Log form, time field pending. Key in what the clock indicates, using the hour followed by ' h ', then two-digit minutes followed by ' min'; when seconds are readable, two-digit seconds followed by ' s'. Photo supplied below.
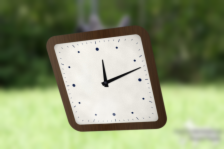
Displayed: 12 h 12 min
